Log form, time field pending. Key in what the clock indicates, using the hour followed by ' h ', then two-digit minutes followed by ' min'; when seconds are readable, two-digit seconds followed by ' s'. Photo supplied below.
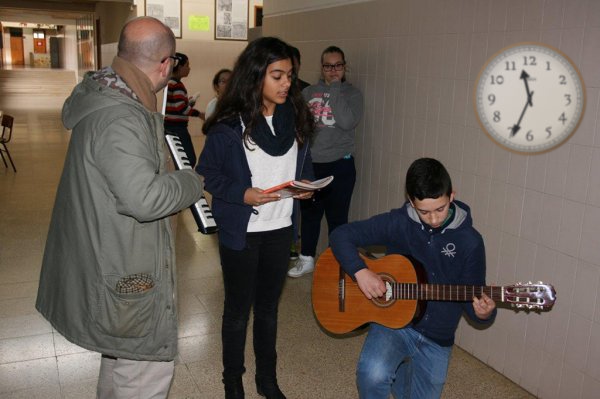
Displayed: 11 h 34 min
